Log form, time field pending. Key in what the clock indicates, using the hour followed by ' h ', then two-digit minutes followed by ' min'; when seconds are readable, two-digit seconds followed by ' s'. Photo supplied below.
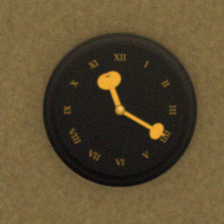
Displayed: 11 h 20 min
